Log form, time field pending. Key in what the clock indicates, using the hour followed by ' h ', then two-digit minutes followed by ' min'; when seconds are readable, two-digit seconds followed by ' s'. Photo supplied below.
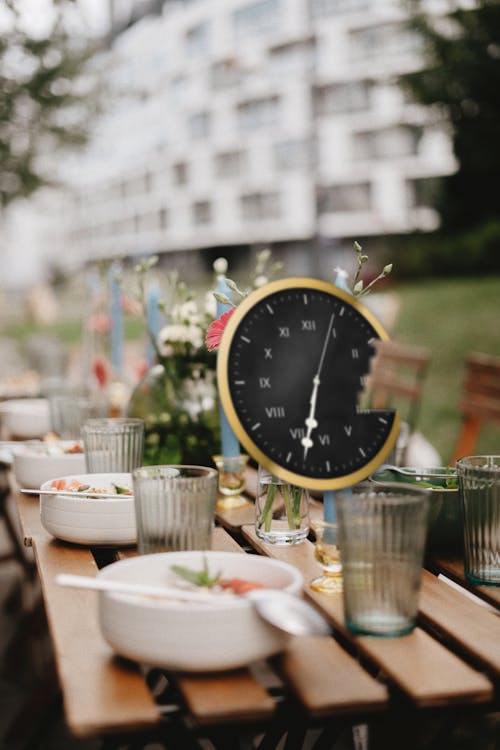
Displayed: 6 h 33 min 04 s
